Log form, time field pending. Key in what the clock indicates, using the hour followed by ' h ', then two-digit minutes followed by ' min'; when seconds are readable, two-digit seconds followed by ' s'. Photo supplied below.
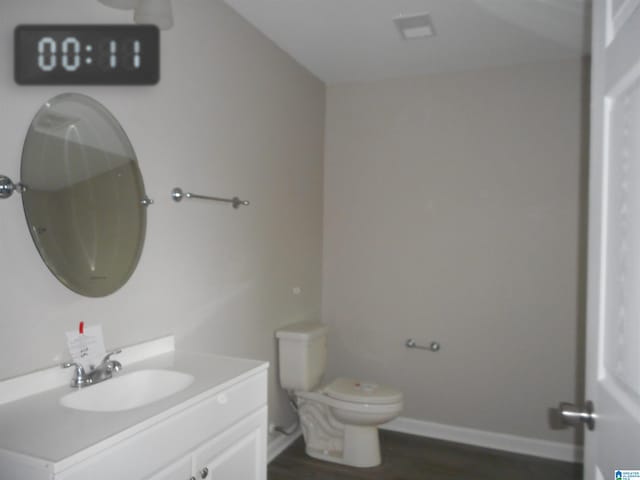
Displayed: 0 h 11 min
